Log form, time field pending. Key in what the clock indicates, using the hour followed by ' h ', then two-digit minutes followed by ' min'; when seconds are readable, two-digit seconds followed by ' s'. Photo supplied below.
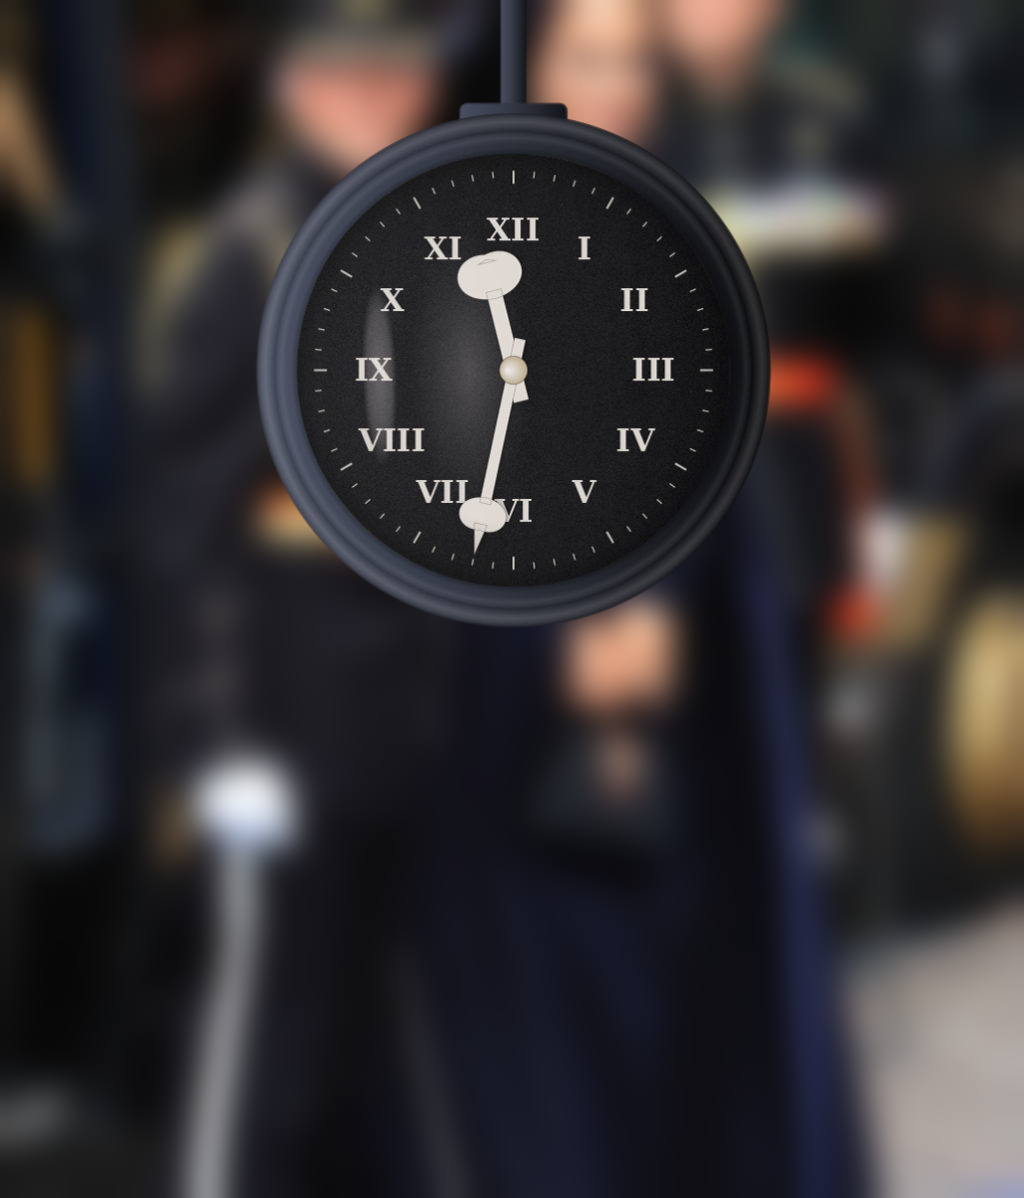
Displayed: 11 h 32 min
